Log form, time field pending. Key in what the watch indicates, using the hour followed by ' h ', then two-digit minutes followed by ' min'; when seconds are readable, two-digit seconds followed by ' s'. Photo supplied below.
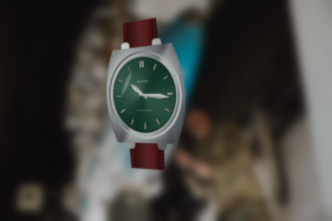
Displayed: 10 h 16 min
